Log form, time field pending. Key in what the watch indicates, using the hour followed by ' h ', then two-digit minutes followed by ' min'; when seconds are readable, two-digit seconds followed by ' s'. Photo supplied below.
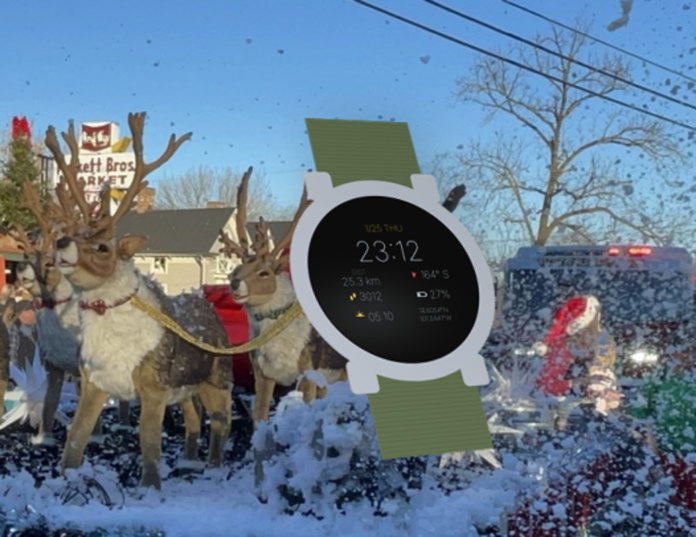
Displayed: 23 h 12 min
